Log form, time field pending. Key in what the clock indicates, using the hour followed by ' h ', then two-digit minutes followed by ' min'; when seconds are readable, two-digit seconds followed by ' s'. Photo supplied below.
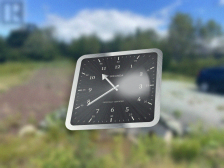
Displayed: 10 h 39 min
